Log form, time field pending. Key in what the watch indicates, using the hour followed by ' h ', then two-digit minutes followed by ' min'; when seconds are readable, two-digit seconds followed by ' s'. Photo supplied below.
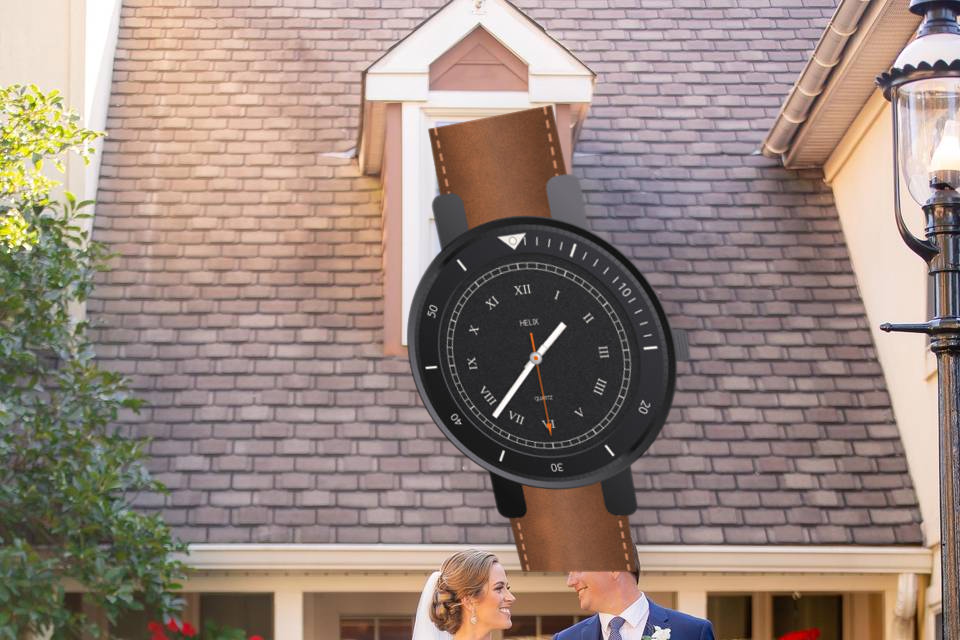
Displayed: 1 h 37 min 30 s
